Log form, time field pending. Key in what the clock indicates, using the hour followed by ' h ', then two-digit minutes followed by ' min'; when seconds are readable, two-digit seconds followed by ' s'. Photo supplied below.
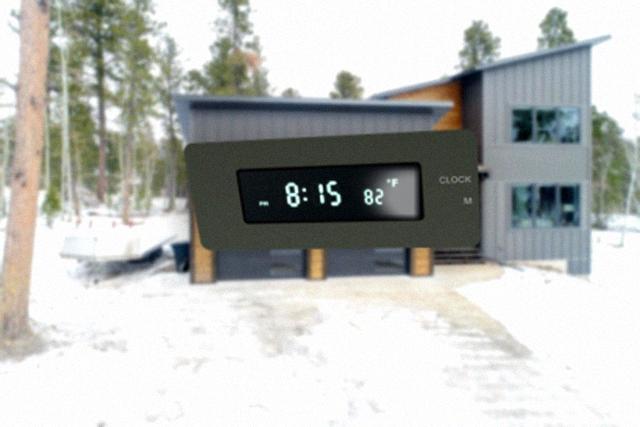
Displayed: 8 h 15 min
